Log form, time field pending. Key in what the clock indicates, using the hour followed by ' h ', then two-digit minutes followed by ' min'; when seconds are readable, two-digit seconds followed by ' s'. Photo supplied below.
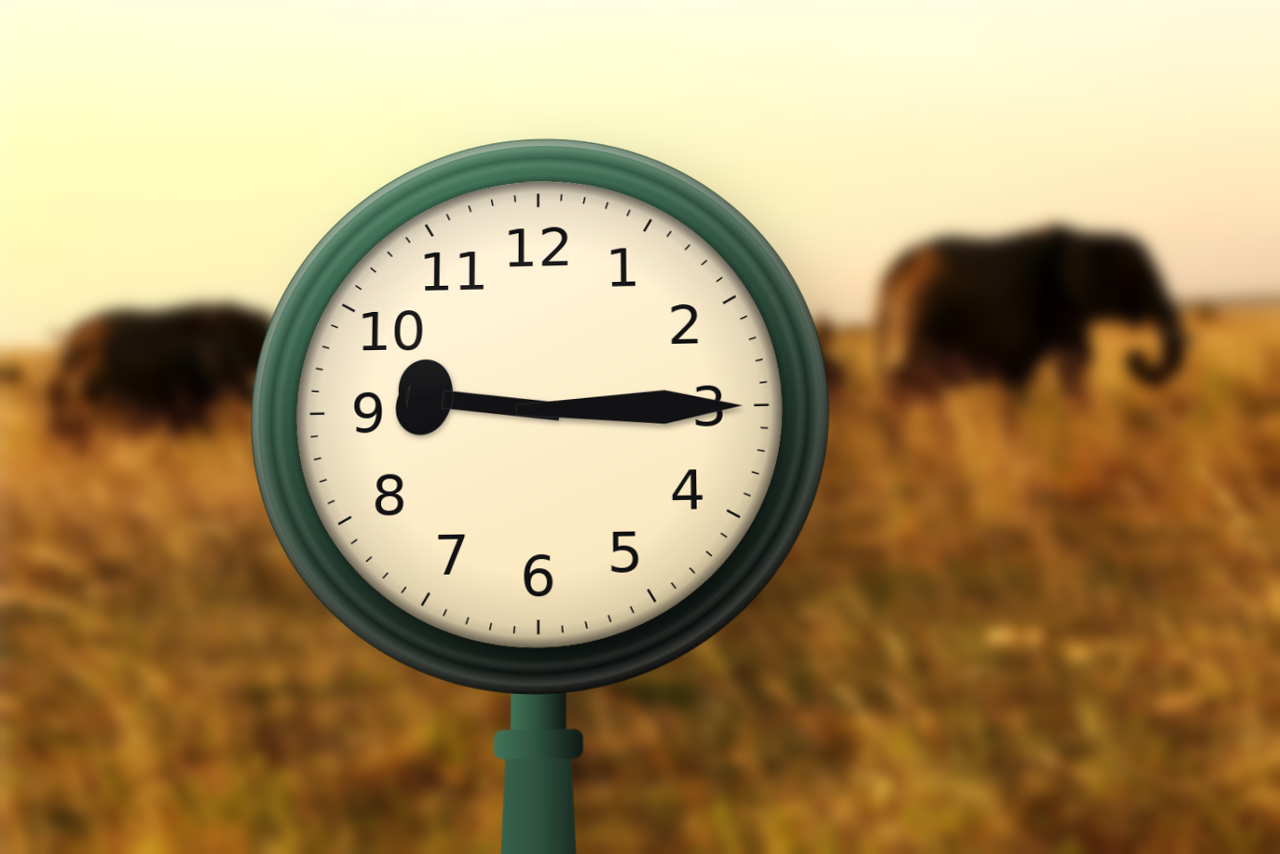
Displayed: 9 h 15 min
